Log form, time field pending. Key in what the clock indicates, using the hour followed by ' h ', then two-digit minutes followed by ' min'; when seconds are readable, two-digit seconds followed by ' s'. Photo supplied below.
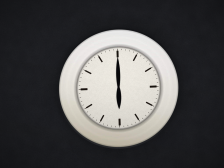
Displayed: 6 h 00 min
